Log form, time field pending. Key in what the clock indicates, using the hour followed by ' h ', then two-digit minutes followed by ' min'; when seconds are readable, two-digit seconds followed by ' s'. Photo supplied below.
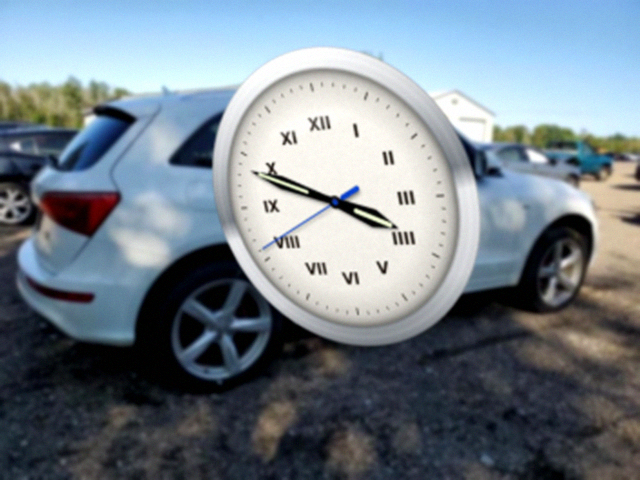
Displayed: 3 h 48 min 41 s
